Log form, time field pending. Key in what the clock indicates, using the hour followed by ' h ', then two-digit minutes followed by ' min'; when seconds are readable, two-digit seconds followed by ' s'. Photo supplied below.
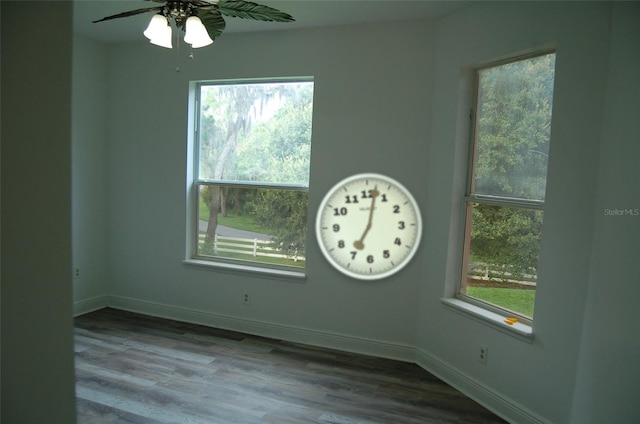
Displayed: 7 h 02 min
